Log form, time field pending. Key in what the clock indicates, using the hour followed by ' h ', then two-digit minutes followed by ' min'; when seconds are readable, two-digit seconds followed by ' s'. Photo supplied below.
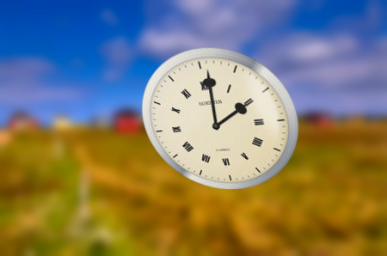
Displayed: 2 h 01 min
